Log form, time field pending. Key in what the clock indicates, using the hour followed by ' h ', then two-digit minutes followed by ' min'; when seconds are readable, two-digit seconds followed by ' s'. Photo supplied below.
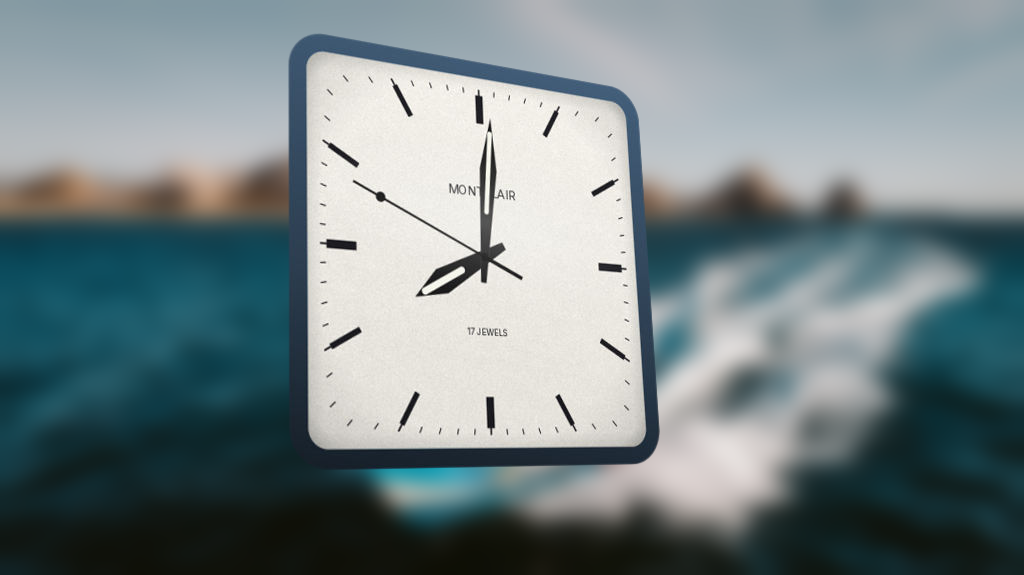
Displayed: 8 h 00 min 49 s
